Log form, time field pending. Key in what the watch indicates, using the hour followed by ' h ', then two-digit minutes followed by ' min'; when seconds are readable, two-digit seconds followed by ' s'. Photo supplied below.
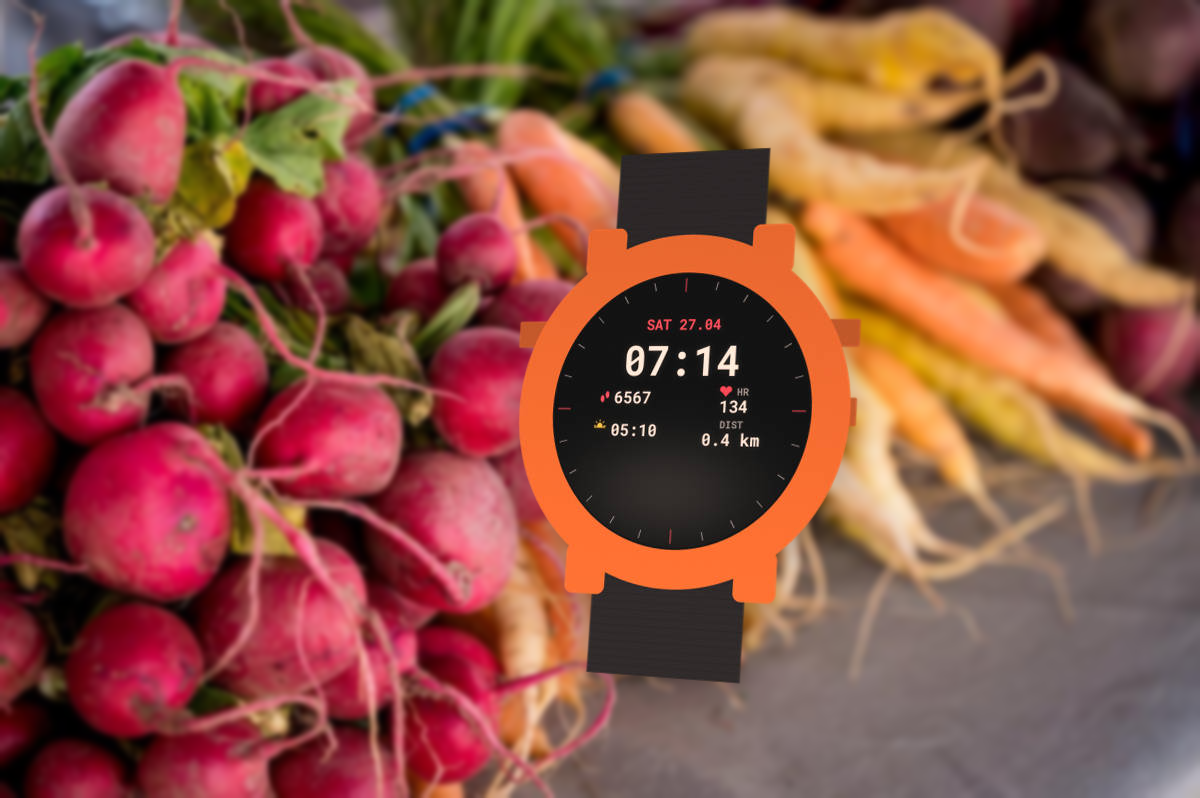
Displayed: 7 h 14 min
